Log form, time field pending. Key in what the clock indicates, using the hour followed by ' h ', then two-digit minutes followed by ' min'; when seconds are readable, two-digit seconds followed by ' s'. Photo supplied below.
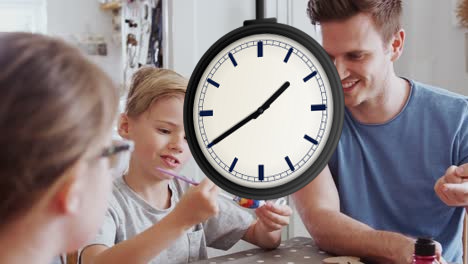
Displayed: 1 h 40 min
